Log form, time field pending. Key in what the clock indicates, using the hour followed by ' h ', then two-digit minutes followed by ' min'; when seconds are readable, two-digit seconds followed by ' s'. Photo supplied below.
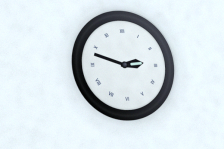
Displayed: 2 h 48 min
